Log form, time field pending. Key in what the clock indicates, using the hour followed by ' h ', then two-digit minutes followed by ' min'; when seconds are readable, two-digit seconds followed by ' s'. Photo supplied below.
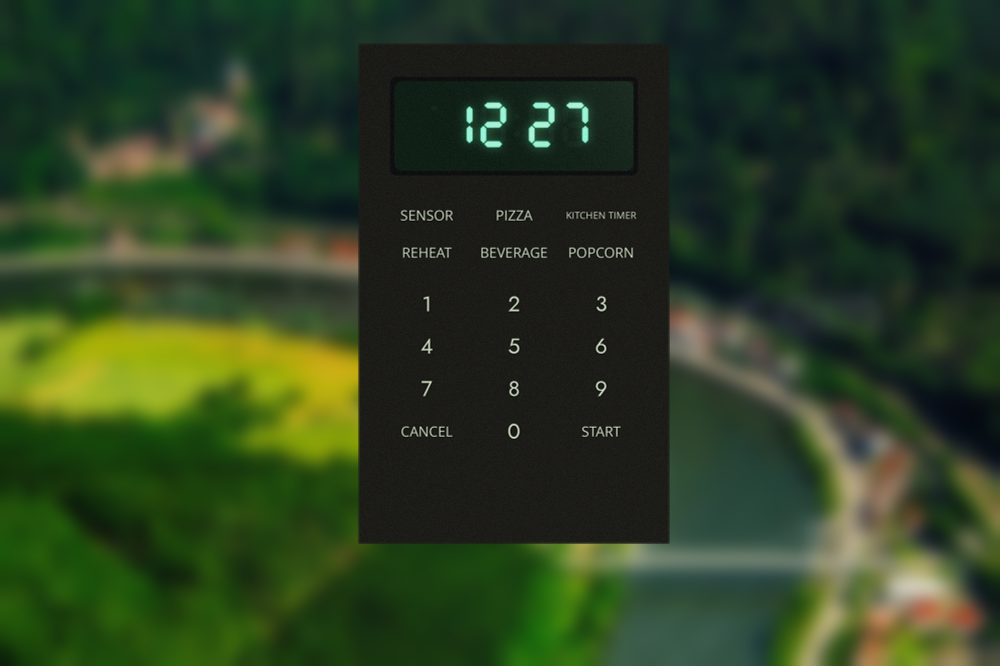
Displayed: 12 h 27 min
